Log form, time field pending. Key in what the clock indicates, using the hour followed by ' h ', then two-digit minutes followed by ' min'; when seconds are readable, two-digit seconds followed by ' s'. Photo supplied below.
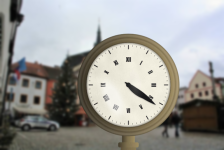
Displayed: 4 h 21 min
